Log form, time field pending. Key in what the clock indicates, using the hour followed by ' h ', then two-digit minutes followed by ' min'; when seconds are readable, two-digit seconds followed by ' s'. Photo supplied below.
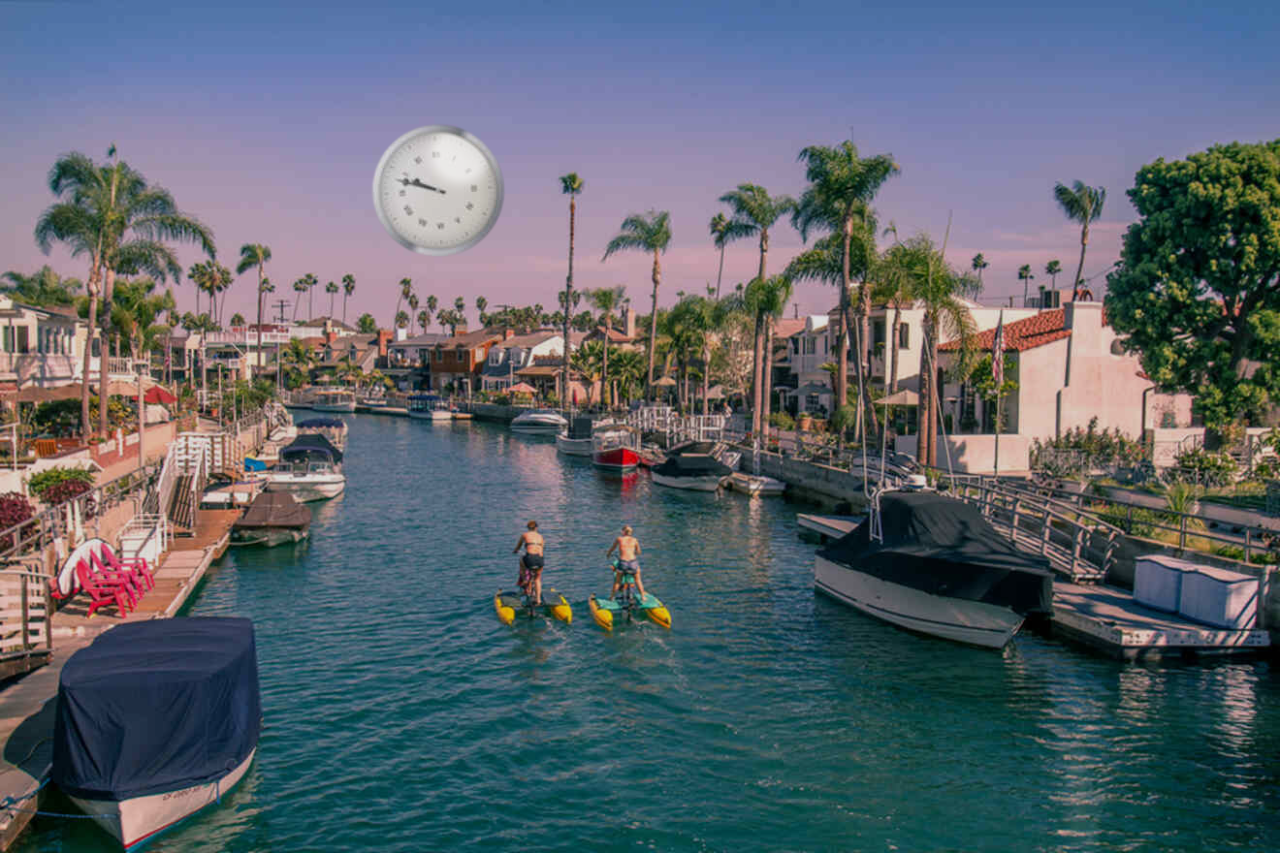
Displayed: 9 h 48 min
